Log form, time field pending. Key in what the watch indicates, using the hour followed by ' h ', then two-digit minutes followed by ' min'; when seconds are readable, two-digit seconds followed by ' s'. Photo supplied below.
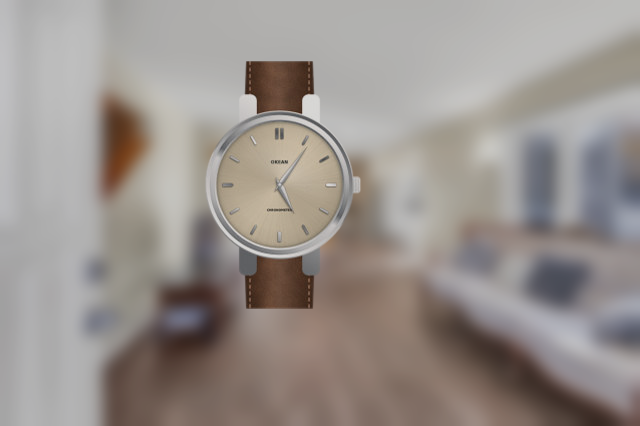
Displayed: 5 h 06 min
